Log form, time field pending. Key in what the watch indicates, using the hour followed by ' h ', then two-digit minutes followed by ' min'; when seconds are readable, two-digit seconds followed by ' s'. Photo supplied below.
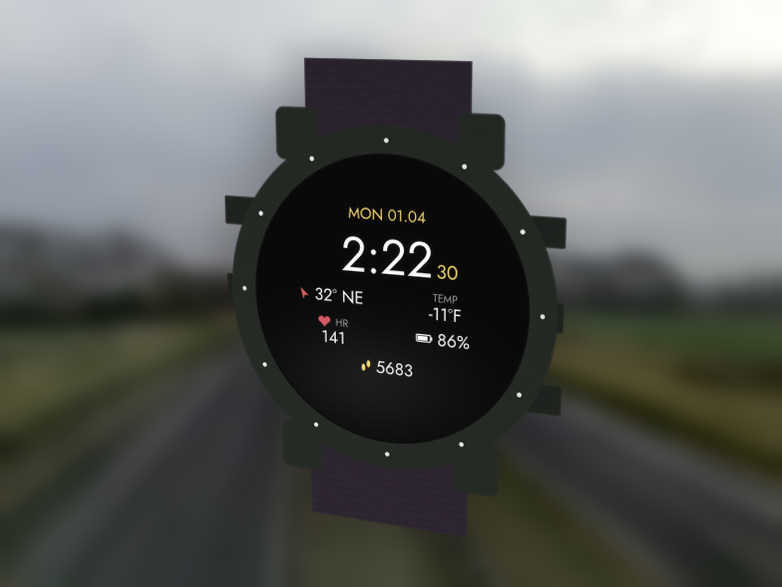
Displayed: 2 h 22 min 30 s
